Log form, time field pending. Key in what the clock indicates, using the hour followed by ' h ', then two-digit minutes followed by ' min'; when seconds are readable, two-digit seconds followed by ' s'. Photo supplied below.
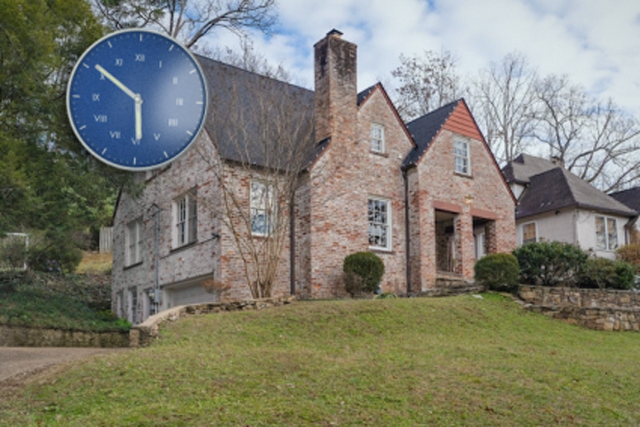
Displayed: 5 h 51 min
